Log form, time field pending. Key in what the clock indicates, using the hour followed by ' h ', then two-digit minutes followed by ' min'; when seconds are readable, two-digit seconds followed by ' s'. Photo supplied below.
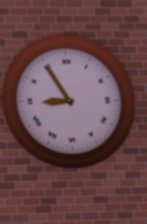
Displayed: 8 h 55 min
